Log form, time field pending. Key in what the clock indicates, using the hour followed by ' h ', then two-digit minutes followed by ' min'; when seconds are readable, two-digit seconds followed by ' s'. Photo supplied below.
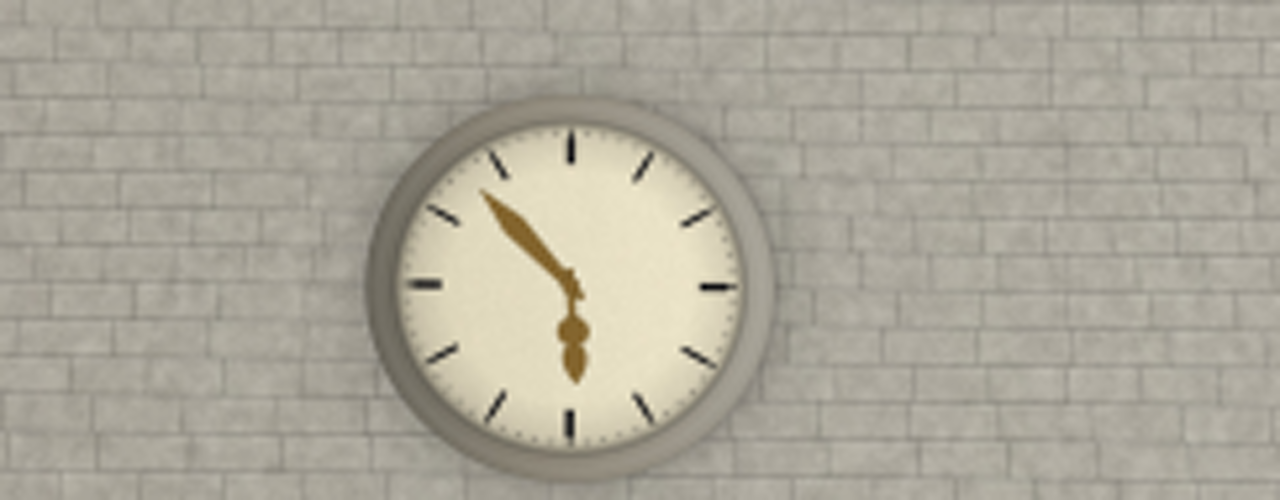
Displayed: 5 h 53 min
